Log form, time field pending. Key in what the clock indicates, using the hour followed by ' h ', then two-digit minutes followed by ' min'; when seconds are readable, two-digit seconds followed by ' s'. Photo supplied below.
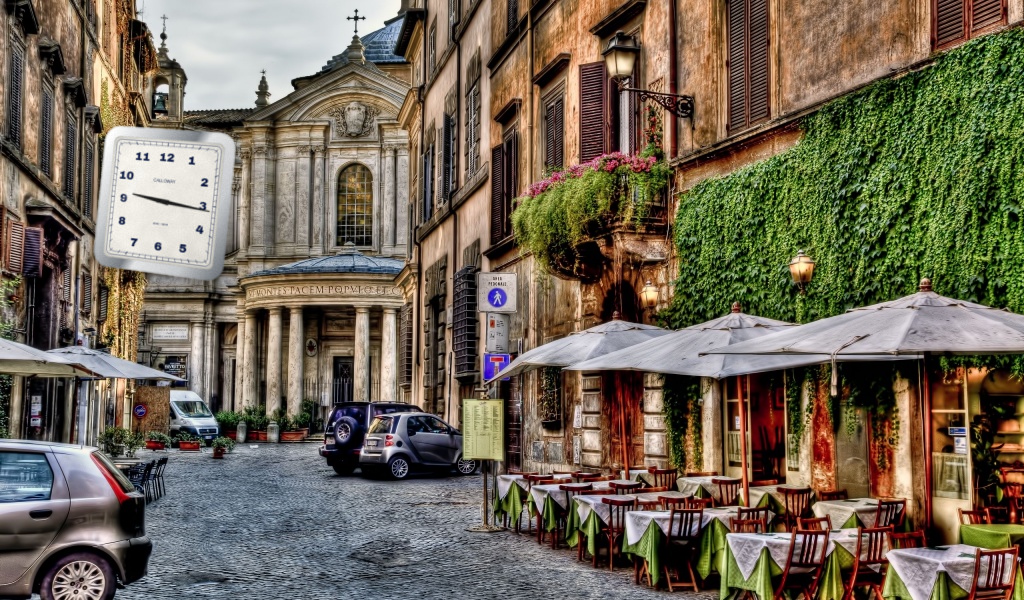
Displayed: 9 h 16 min
